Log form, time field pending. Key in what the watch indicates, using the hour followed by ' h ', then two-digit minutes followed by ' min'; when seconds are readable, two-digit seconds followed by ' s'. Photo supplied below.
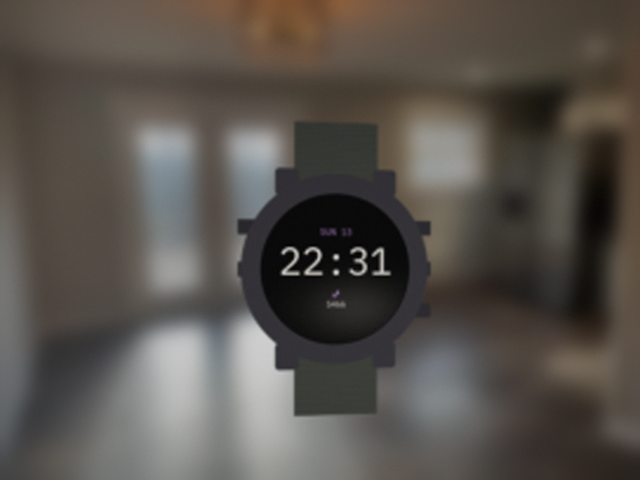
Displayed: 22 h 31 min
